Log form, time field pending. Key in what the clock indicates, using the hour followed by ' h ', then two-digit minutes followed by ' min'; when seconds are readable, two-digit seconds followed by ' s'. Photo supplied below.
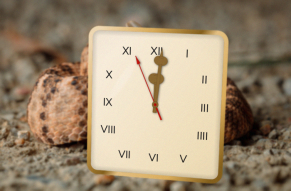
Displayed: 12 h 00 min 56 s
